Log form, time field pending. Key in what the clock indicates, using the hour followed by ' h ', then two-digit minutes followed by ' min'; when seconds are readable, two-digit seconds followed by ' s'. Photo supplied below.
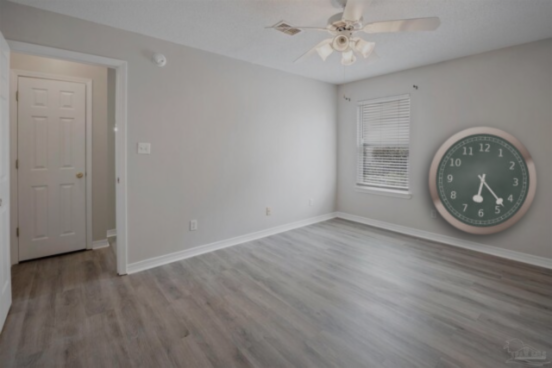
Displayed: 6 h 23 min
